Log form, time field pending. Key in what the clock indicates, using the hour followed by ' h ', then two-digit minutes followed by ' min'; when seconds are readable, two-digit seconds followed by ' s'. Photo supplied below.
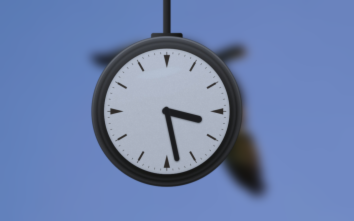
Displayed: 3 h 28 min
